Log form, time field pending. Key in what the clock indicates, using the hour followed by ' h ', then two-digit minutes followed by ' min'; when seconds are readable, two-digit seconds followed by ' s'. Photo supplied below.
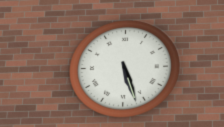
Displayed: 5 h 27 min
